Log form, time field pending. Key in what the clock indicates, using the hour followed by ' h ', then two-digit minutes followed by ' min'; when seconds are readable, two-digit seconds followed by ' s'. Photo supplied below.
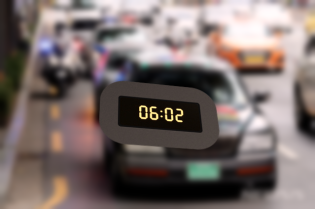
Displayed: 6 h 02 min
